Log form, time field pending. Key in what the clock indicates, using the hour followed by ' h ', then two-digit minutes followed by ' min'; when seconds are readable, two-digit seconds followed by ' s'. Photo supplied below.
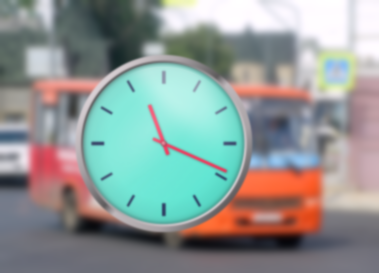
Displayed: 11 h 19 min
